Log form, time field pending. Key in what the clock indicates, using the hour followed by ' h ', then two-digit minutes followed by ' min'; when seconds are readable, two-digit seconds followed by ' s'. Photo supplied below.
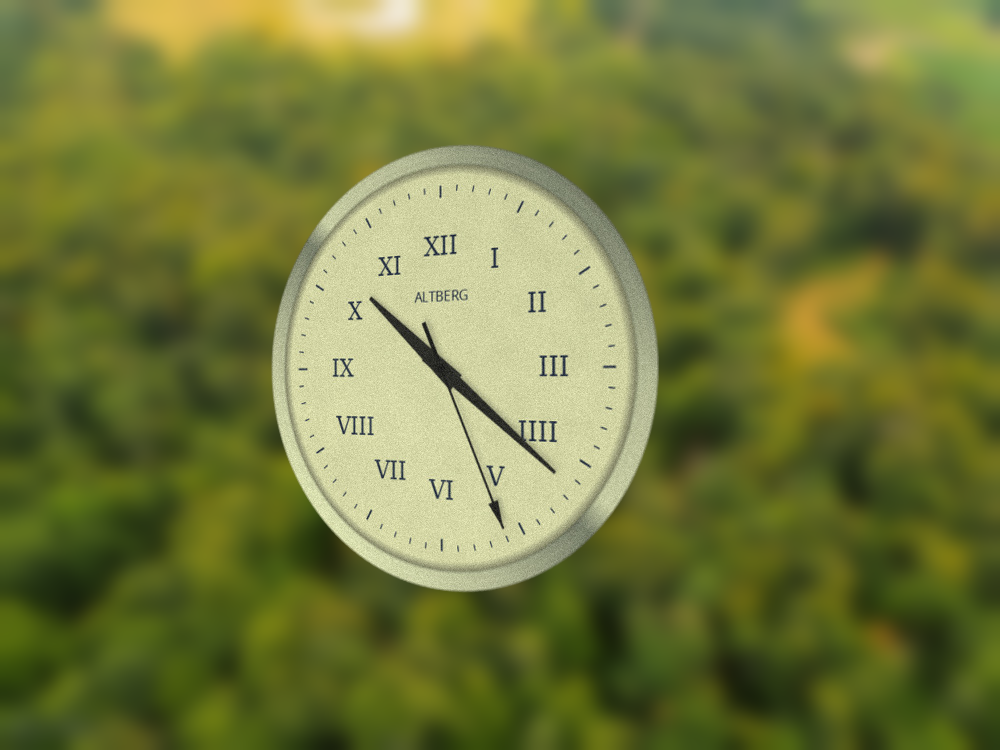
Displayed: 10 h 21 min 26 s
